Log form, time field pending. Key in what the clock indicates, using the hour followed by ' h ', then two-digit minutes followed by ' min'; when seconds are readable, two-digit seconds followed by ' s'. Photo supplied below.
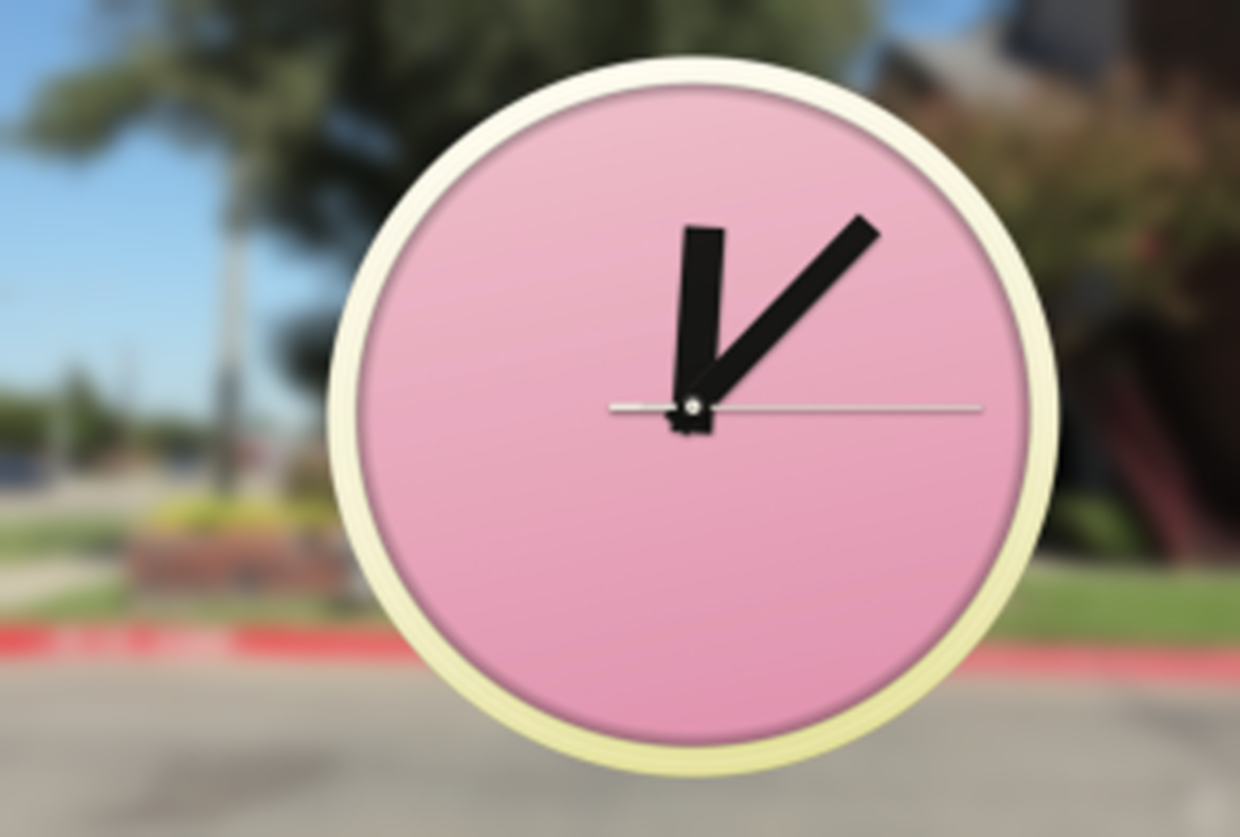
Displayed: 12 h 07 min 15 s
